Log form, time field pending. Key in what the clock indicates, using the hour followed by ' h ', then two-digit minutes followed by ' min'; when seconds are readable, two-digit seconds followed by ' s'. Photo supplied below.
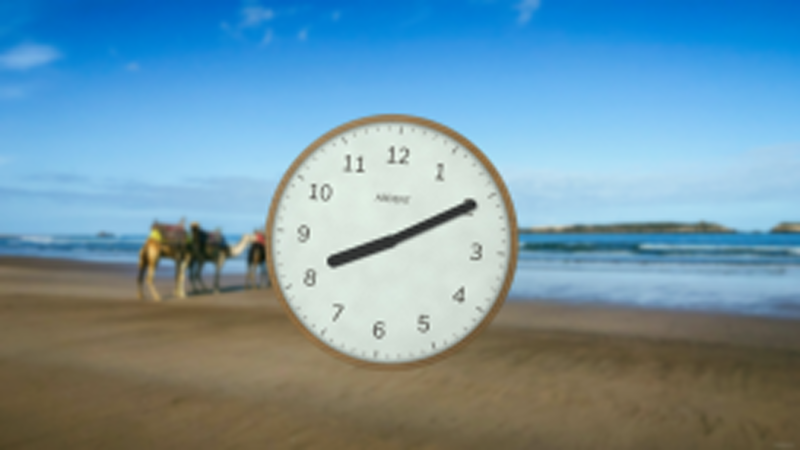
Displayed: 8 h 10 min
